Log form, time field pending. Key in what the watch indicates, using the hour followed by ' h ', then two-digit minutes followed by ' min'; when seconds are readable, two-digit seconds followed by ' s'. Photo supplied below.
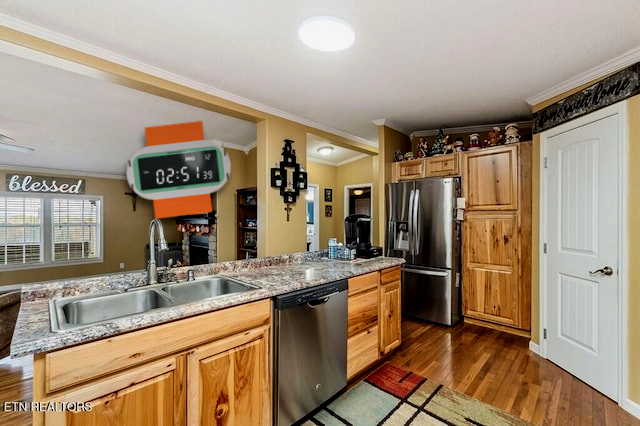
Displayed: 2 h 51 min
